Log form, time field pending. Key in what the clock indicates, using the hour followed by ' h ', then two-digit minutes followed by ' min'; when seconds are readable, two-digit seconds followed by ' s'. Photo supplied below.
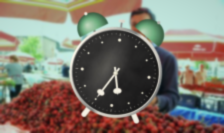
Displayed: 5 h 35 min
